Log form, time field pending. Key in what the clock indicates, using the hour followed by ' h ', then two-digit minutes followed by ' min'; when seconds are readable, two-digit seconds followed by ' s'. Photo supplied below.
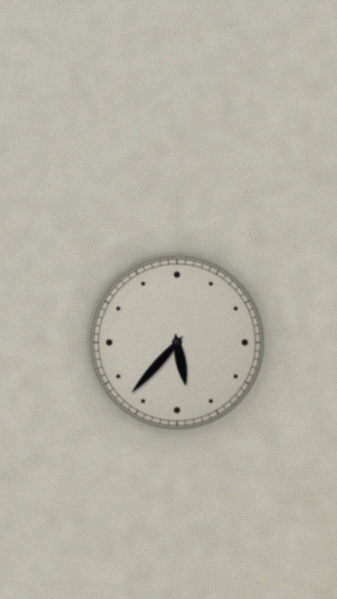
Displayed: 5 h 37 min
